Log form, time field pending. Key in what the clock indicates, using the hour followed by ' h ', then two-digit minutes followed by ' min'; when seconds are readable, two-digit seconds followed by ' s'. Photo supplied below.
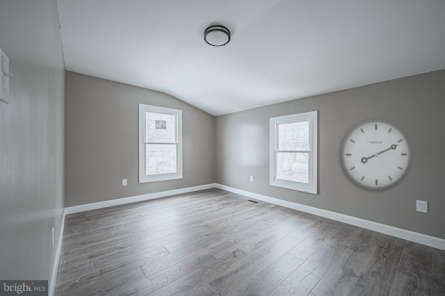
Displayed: 8 h 11 min
